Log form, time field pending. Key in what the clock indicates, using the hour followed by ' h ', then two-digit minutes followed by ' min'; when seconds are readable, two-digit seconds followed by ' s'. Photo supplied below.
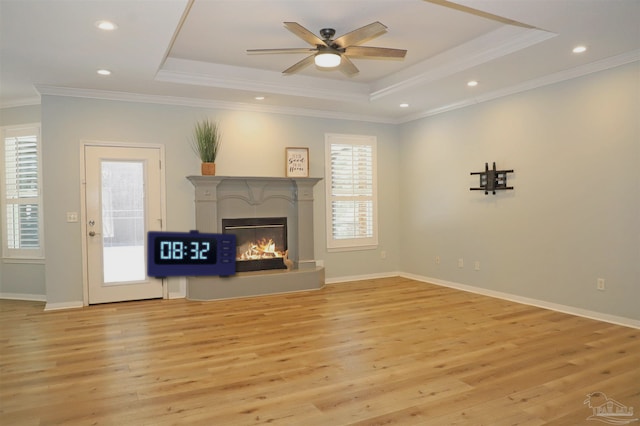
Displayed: 8 h 32 min
